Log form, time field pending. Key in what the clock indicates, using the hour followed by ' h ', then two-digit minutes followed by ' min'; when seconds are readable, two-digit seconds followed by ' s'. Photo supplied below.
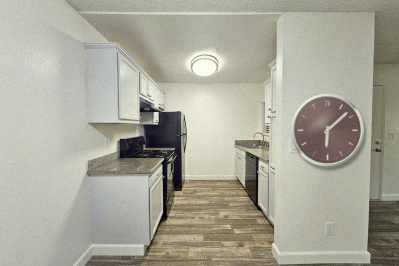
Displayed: 6 h 08 min
